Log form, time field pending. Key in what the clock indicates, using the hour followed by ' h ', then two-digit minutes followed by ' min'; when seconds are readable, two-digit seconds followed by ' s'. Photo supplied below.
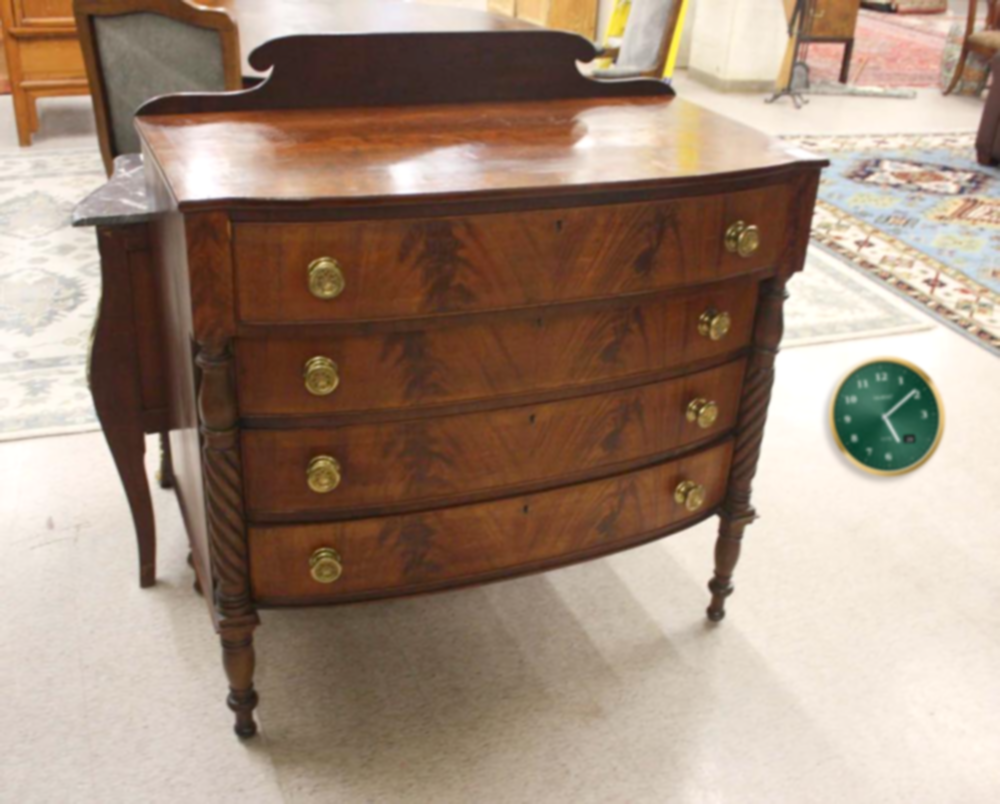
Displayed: 5 h 09 min
